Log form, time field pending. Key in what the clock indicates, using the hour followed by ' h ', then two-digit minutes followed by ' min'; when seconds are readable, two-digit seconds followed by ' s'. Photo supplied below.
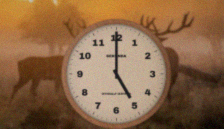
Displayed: 5 h 00 min
